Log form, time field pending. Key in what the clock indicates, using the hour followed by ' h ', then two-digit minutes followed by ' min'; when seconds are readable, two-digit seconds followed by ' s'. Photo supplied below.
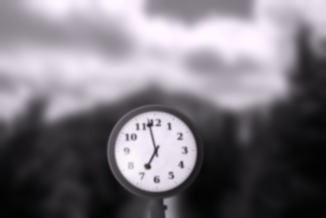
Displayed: 6 h 58 min
